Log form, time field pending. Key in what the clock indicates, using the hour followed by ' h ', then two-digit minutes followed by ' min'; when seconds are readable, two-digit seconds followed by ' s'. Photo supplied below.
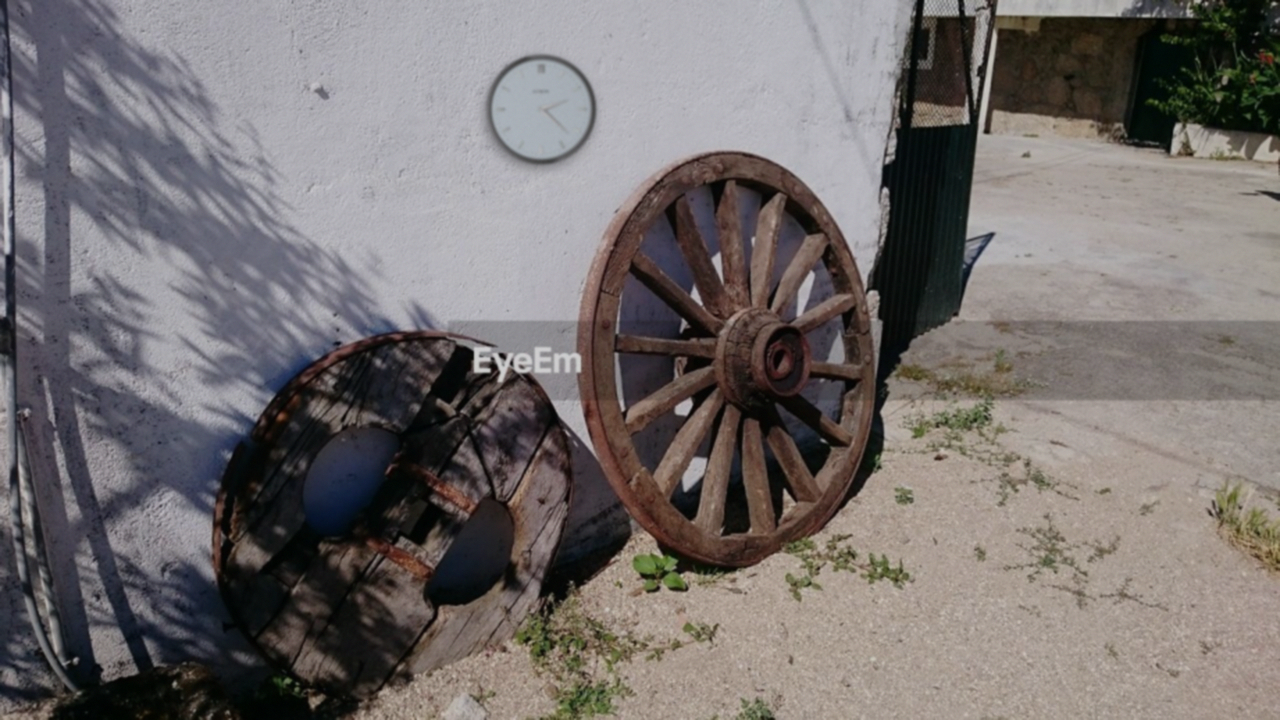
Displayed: 2 h 22 min
